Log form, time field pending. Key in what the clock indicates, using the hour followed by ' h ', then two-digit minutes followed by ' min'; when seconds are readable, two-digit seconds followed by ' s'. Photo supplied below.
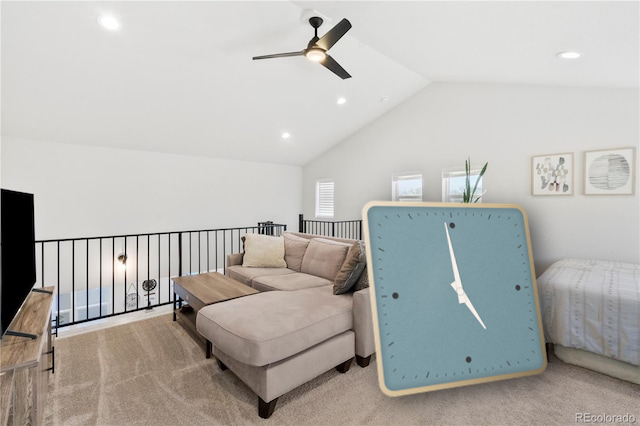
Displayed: 4 h 59 min
